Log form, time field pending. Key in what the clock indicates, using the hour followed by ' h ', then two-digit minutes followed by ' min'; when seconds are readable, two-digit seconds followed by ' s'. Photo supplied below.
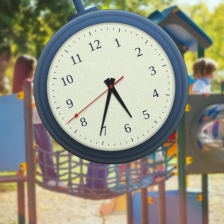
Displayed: 5 h 35 min 42 s
